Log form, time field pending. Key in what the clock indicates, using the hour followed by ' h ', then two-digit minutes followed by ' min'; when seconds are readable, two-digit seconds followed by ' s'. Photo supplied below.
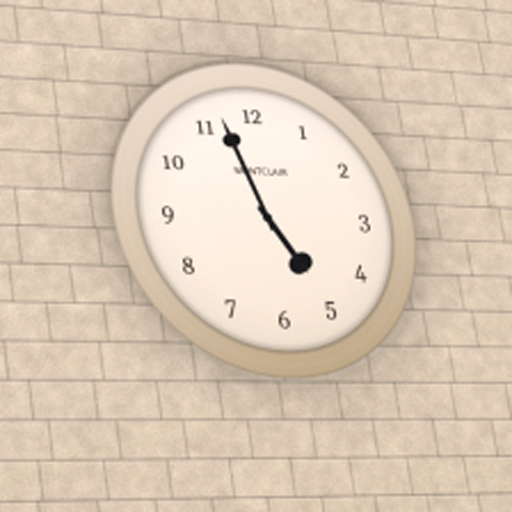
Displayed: 4 h 57 min
